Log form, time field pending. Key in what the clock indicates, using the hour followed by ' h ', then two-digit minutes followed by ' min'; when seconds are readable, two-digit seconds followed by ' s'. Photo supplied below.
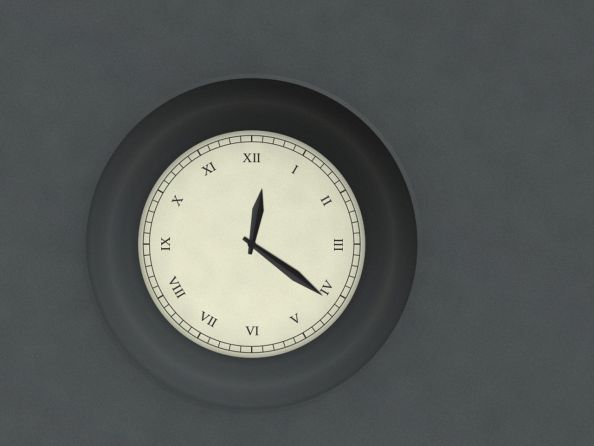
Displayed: 12 h 21 min
